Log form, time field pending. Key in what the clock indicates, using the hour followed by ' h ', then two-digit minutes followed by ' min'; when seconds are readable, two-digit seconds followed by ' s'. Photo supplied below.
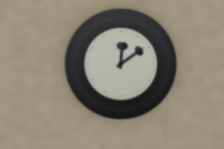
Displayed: 12 h 09 min
